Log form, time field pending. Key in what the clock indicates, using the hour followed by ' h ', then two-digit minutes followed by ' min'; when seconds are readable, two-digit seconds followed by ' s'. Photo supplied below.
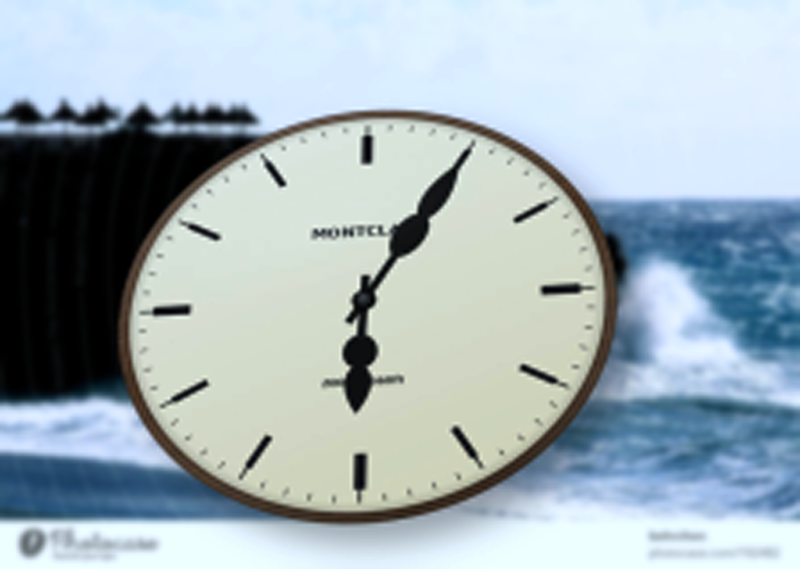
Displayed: 6 h 05 min
